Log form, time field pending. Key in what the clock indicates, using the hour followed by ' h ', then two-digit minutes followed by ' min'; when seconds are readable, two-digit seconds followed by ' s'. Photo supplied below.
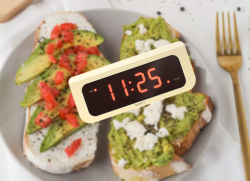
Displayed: 11 h 25 min
